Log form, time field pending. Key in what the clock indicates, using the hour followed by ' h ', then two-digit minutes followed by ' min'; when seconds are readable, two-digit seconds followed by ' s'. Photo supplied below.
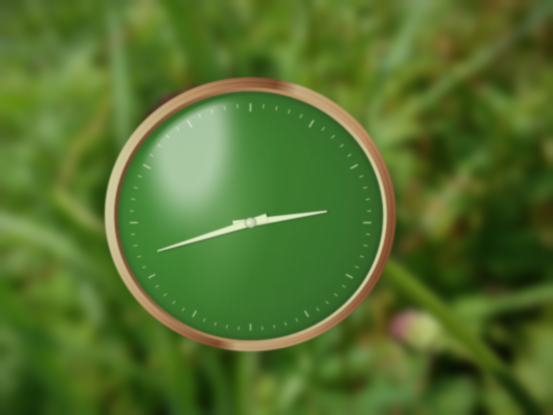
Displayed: 2 h 42 min
